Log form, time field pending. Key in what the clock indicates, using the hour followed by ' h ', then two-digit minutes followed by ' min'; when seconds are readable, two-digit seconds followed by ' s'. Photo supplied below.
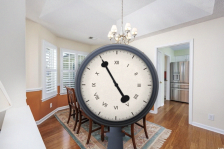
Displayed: 4 h 55 min
